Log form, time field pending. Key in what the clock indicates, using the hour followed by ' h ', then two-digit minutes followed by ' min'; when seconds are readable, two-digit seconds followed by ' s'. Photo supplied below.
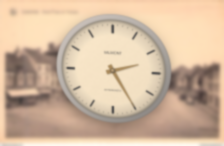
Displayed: 2 h 25 min
